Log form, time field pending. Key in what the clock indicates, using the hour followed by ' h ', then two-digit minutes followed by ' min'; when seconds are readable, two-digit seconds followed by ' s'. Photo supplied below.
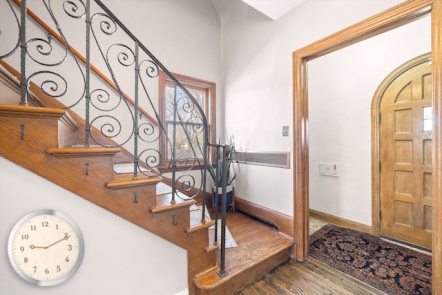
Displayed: 9 h 11 min
